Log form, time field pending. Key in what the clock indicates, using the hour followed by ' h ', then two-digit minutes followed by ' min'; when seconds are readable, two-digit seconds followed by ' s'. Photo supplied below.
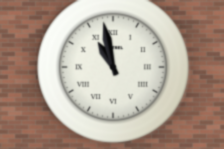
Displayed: 10 h 58 min
